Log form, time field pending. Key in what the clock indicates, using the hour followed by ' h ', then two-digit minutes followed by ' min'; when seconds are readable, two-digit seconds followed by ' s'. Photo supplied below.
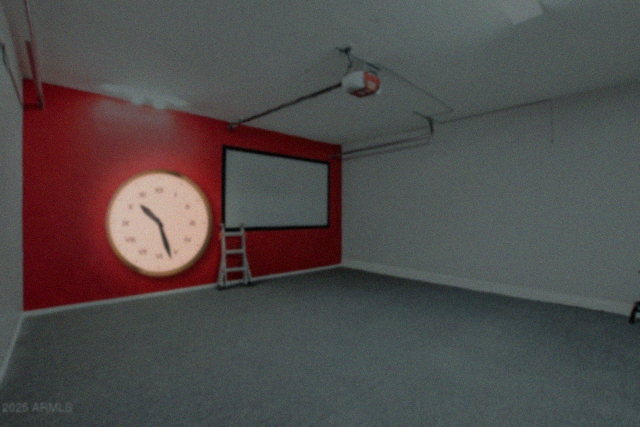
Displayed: 10 h 27 min
